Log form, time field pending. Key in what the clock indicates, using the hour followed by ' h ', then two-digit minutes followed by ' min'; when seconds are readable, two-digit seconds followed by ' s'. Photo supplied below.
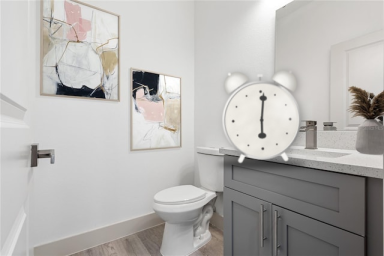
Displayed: 6 h 01 min
